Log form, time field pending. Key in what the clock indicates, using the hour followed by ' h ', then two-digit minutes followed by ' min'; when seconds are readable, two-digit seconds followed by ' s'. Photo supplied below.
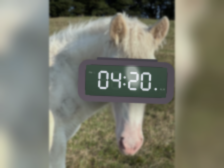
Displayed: 4 h 20 min
